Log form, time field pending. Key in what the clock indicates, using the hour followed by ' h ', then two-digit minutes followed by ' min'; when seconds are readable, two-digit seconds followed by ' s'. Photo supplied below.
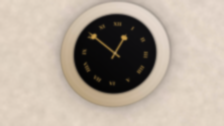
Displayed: 12 h 51 min
